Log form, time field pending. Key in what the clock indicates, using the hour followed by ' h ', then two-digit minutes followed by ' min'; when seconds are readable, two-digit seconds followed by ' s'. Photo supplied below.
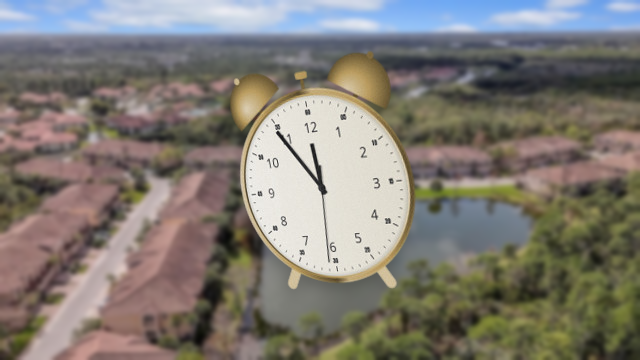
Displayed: 11 h 54 min 31 s
